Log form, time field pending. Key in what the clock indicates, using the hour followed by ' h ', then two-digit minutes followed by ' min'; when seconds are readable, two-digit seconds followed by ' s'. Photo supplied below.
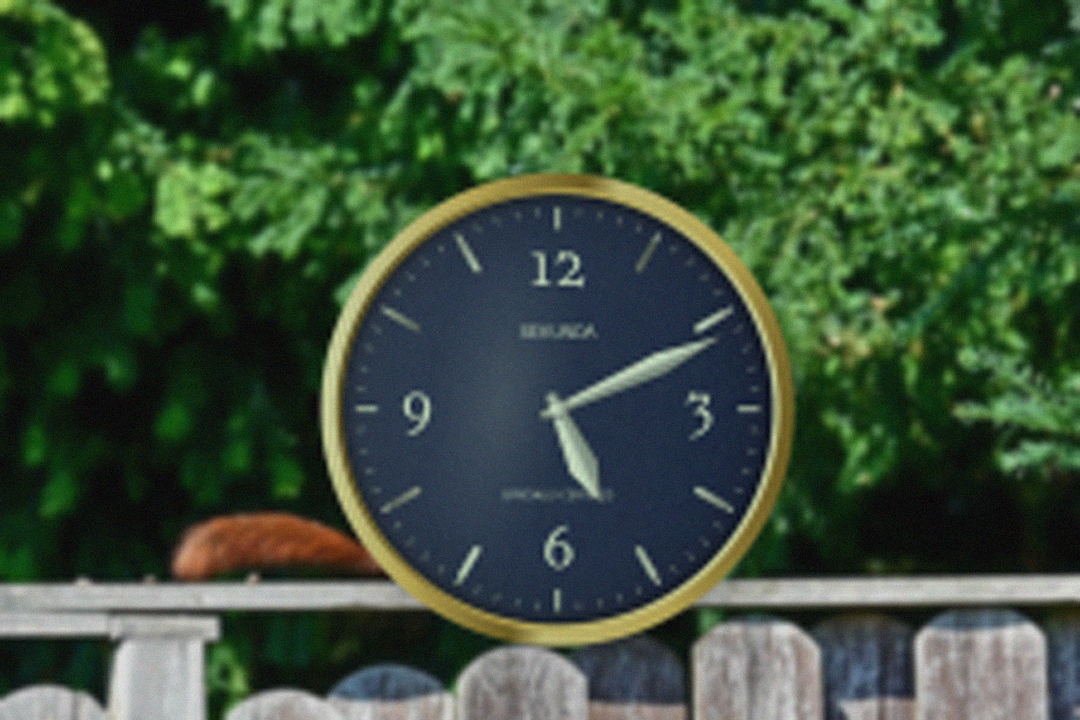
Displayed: 5 h 11 min
